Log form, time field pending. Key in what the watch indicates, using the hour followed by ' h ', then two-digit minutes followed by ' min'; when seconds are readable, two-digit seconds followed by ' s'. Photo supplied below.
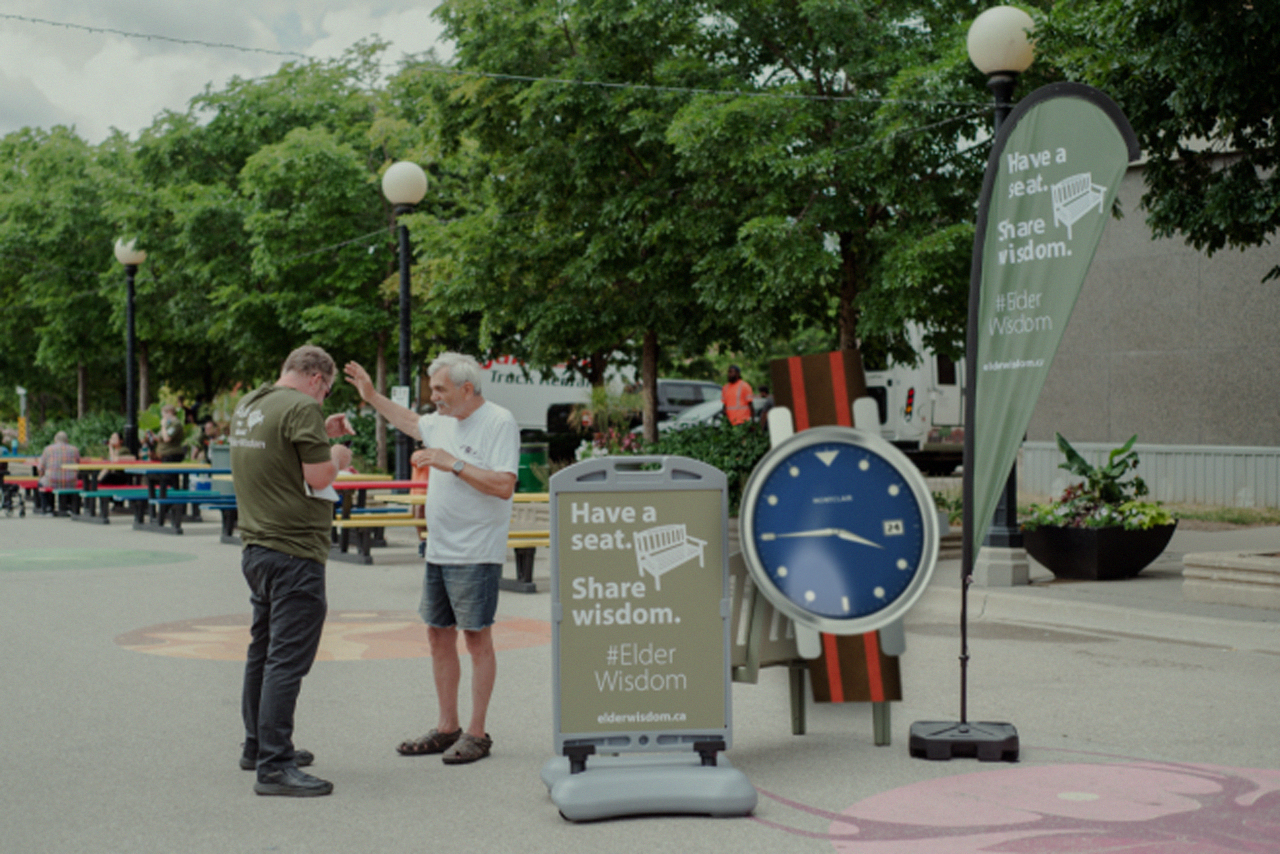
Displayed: 3 h 45 min
